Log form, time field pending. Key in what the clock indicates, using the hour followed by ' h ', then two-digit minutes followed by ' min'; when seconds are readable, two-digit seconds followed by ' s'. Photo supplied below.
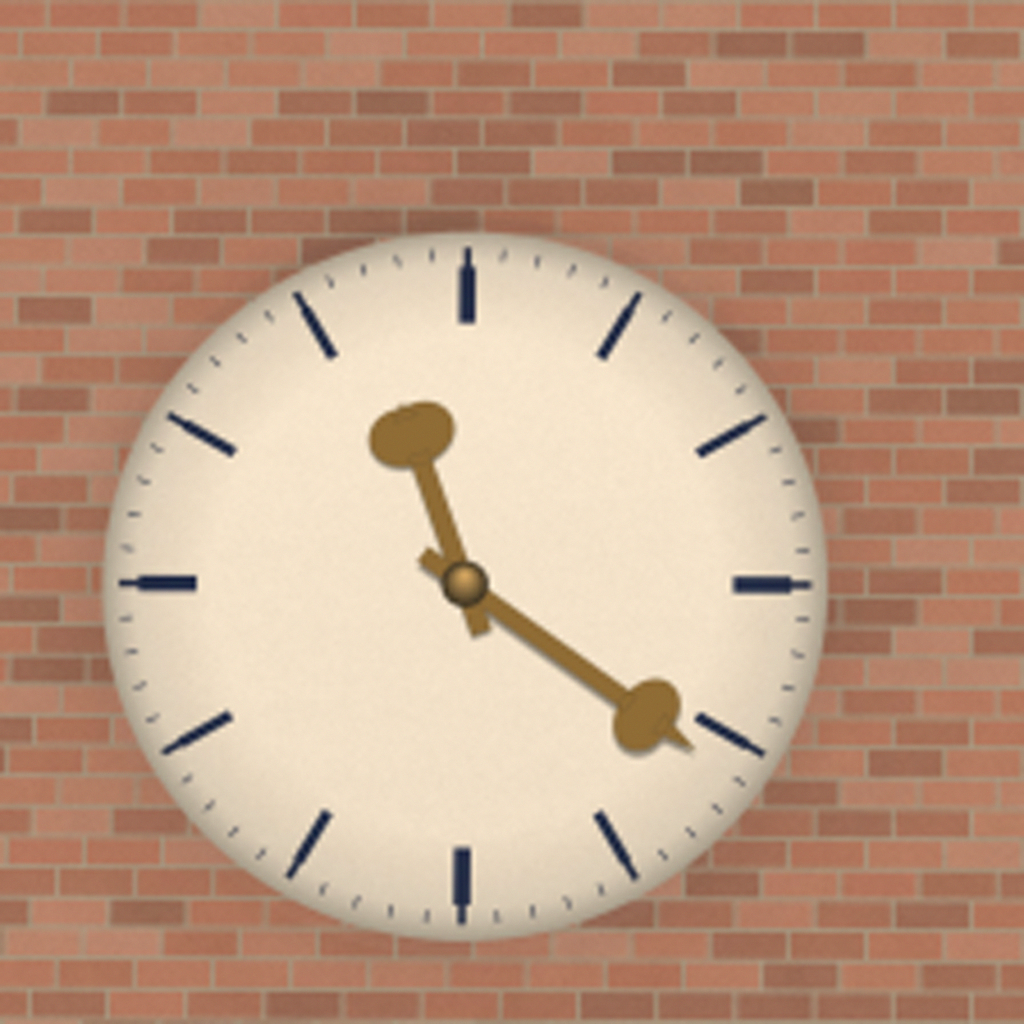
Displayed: 11 h 21 min
